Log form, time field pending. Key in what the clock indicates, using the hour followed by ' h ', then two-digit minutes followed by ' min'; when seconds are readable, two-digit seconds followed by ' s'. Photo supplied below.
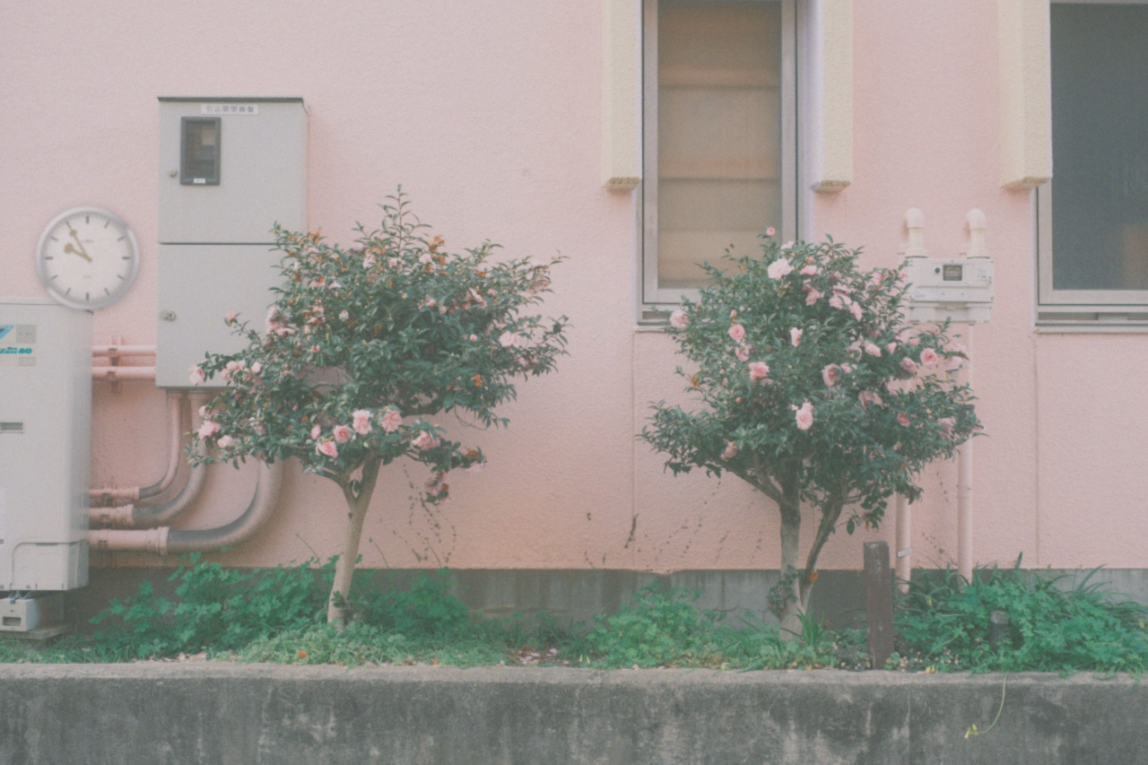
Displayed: 9 h 55 min
